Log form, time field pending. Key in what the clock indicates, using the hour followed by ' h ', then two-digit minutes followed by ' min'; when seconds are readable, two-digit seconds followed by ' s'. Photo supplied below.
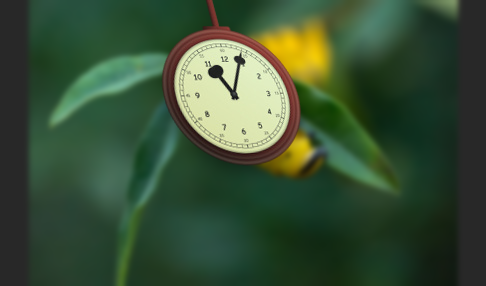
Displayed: 11 h 04 min
